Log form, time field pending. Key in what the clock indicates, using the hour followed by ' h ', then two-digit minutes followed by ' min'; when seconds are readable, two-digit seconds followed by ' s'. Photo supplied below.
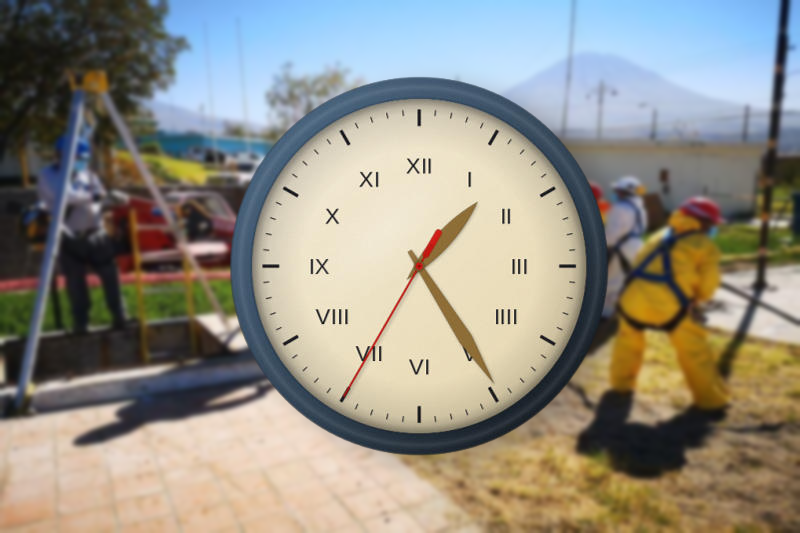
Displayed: 1 h 24 min 35 s
